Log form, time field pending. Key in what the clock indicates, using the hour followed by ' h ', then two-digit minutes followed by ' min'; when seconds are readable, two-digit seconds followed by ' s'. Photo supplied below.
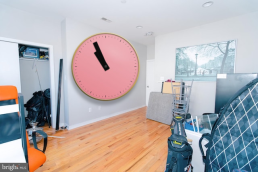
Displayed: 10 h 56 min
